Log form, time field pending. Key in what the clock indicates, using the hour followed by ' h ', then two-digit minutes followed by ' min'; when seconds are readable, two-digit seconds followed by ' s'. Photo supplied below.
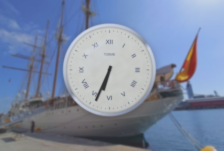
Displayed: 6 h 34 min
